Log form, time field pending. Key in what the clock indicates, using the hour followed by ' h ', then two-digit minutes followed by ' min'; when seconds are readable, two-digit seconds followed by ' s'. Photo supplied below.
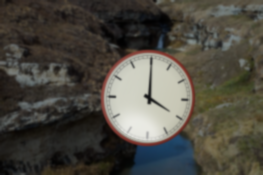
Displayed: 4 h 00 min
